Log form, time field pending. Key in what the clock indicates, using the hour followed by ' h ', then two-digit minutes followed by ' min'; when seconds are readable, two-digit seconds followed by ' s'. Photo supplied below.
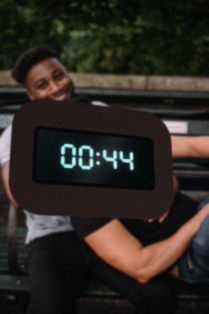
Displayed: 0 h 44 min
